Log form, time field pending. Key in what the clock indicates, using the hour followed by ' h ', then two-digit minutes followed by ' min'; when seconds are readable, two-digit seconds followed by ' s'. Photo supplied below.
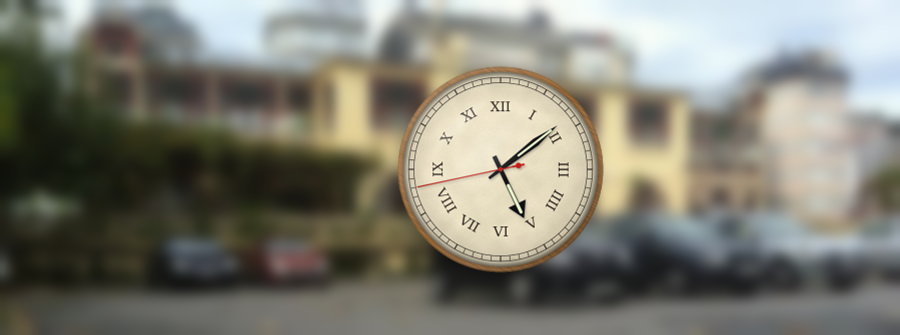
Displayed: 5 h 08 min 43 s
